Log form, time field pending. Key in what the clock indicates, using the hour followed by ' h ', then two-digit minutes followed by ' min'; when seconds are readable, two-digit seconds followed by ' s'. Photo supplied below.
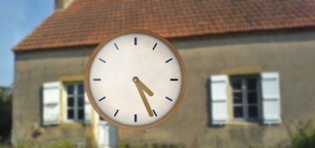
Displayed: 4 h 26 min
